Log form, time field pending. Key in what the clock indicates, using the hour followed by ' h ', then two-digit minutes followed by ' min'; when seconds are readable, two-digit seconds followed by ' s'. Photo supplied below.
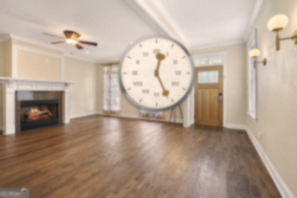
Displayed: 12 h 26 min
